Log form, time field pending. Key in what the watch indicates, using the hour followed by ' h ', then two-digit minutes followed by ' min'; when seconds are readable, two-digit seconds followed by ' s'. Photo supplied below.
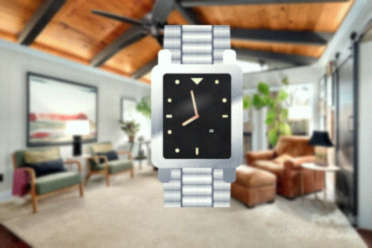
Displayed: 7 h 58 min
